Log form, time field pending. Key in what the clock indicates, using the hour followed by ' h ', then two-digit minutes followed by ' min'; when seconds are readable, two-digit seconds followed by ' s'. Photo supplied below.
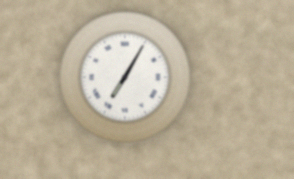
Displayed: 7 h 05 min
